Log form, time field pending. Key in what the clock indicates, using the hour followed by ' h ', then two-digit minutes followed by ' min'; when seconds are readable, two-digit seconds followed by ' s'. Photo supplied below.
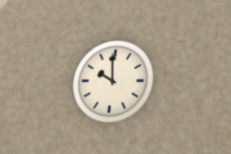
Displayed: 9 h 59 min
